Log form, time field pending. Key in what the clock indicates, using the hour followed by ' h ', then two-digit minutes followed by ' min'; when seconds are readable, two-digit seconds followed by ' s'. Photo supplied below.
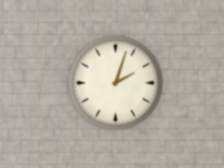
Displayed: 2 h 03 min
